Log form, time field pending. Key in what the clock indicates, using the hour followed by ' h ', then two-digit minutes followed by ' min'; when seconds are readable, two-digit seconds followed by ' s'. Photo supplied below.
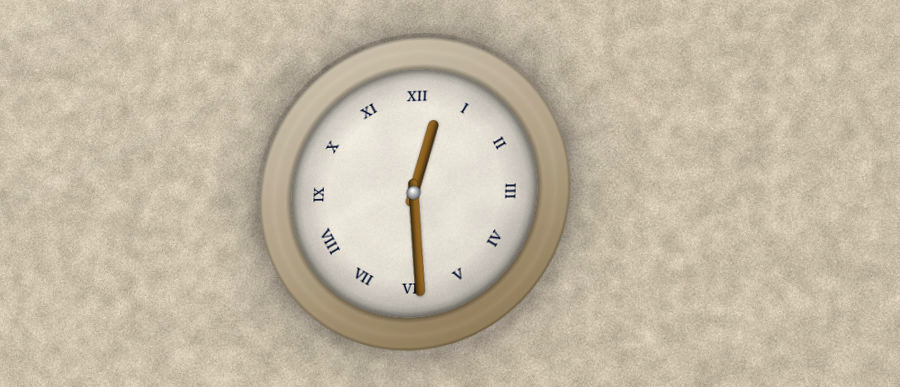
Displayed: 12 h 29 min
